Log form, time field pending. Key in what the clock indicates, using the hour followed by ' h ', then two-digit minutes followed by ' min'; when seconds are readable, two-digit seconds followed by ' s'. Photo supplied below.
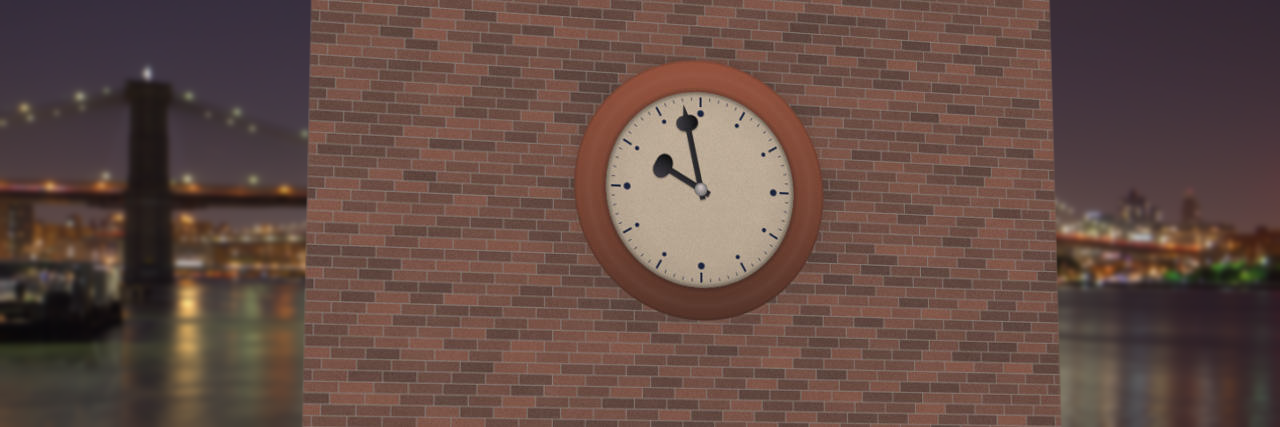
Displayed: 9 h 58 min
